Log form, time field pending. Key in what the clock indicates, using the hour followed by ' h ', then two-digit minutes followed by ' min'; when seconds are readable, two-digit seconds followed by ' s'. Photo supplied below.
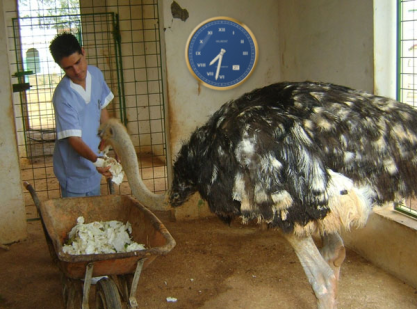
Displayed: 7 h 32 min
